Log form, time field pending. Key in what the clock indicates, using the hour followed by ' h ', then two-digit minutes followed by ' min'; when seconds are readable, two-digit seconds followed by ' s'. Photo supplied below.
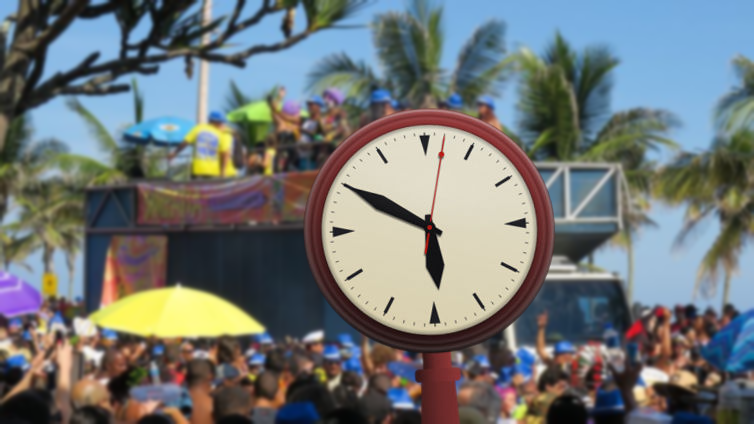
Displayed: 5 h 50 min 02 s
